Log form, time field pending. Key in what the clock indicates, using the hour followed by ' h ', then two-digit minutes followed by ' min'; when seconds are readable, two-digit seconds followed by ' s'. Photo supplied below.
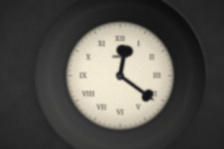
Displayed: 12 h 21 min
